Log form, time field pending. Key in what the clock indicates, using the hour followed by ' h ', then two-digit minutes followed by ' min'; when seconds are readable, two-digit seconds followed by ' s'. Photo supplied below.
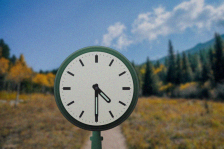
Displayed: 4 h 30 min
